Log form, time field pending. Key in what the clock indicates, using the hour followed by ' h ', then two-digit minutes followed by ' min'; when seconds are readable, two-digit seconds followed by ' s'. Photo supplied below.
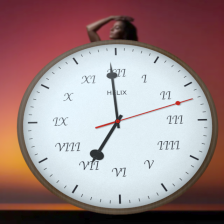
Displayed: 6 h 59 min 12 s
